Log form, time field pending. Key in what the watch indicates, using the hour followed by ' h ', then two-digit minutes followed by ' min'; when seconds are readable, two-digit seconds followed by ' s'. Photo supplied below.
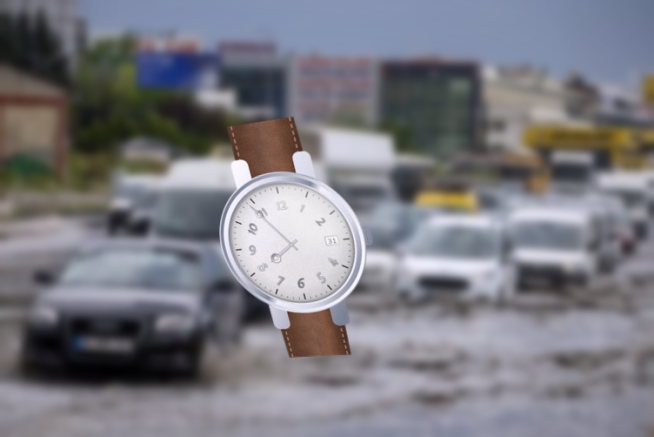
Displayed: 7 h 54 min
